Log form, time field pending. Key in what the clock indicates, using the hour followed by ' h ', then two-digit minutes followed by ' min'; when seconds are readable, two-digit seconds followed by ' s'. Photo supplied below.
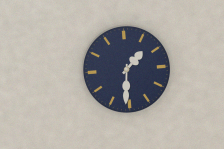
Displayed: 1 h 31 min
